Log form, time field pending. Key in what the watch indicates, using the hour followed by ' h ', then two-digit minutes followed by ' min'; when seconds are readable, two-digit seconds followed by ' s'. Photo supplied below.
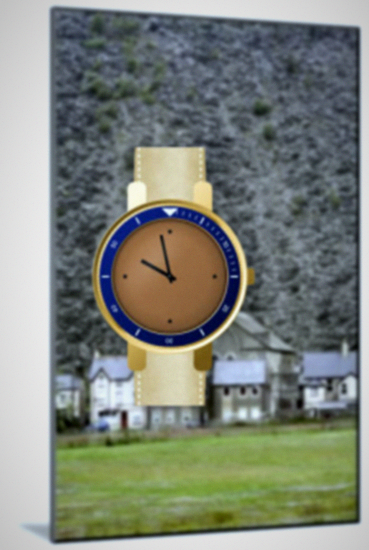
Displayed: 9 h 58 min
